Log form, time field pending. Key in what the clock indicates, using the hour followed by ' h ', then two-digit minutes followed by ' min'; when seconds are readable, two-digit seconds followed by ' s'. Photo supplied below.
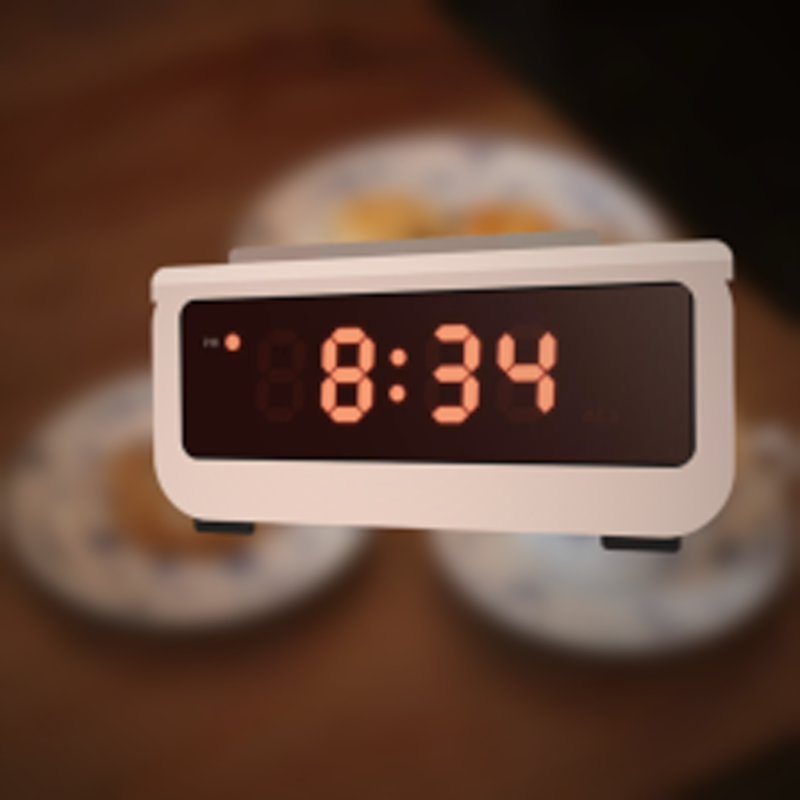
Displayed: 8 h 34 min
